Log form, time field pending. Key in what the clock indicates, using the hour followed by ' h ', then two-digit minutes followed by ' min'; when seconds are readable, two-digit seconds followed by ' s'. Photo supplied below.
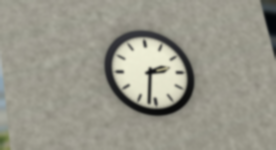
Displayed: 2 h 32 min
